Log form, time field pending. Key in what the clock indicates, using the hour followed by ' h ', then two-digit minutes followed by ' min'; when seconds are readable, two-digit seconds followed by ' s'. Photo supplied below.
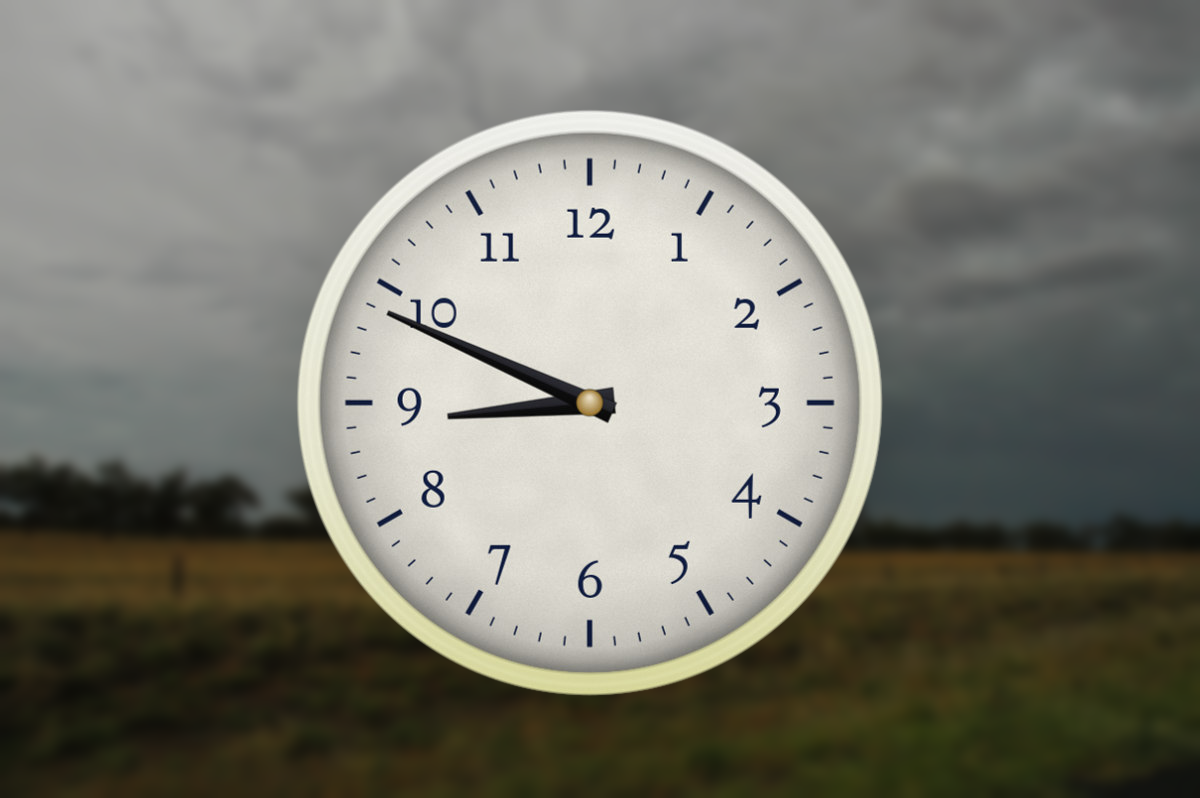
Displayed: 8 h 49 min
